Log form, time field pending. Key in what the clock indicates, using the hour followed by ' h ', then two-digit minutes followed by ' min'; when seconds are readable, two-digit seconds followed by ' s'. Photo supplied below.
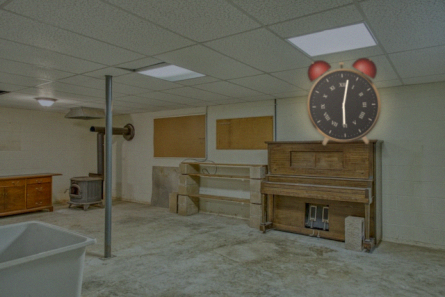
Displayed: 6 h 02 min
